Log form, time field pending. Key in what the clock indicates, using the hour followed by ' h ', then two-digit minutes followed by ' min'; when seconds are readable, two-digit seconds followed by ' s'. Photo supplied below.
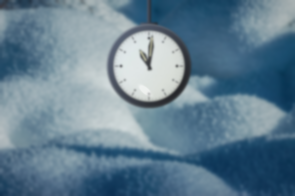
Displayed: 11 h 01 min
